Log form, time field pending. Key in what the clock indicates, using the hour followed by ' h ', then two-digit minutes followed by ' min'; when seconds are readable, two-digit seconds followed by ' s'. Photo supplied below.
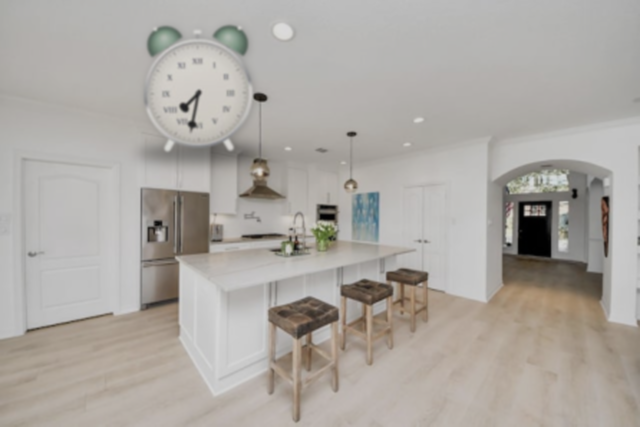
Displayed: 7 h 32 min
